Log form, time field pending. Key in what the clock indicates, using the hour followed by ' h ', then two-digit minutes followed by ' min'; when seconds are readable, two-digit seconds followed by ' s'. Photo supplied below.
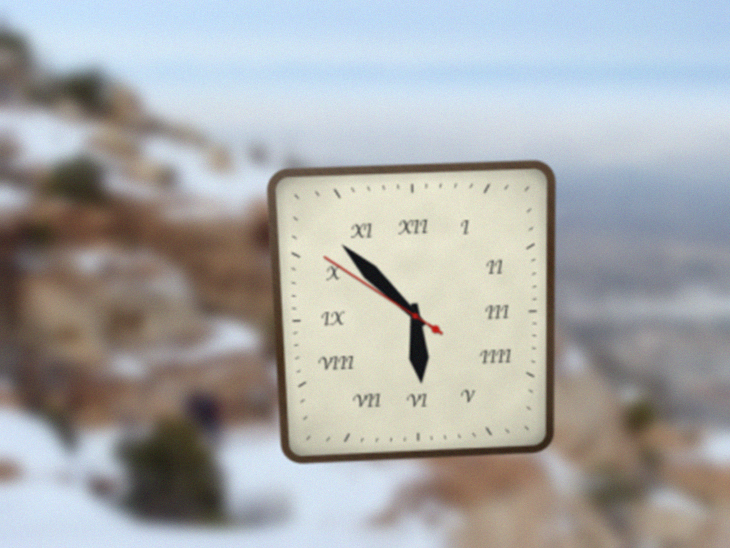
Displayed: 5 h 52 min 51 s
